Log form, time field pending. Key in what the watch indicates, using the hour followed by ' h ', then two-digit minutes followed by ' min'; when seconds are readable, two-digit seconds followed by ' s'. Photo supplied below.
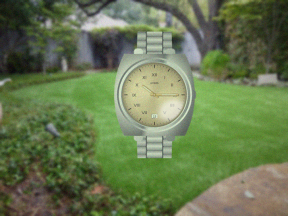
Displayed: 10 h 15 min
